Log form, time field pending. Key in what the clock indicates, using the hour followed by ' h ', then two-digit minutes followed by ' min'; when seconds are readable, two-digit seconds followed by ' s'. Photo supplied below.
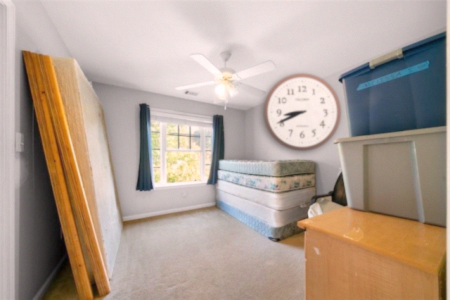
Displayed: 8 h 41 min
